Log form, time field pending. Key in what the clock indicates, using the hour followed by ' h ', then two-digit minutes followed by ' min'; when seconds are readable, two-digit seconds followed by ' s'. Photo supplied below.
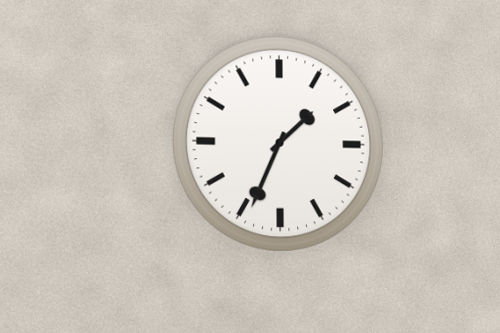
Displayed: 1 h 34 min
